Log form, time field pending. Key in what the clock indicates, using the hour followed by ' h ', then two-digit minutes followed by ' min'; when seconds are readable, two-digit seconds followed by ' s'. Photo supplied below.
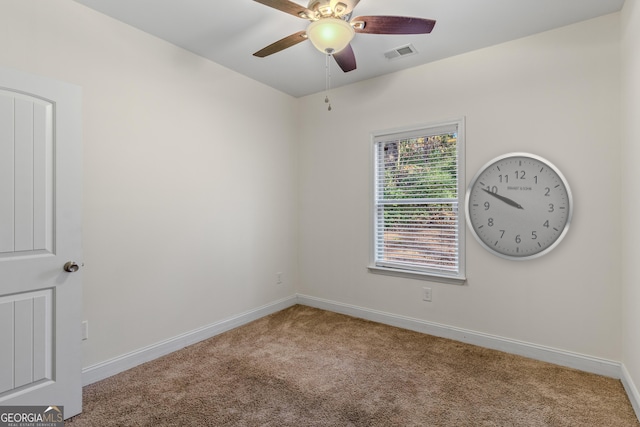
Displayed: 9 h 49 min
